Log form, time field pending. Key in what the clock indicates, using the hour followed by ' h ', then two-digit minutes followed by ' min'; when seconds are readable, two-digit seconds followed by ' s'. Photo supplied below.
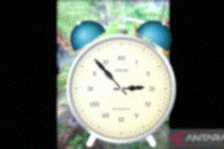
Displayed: 2 h 53 min
